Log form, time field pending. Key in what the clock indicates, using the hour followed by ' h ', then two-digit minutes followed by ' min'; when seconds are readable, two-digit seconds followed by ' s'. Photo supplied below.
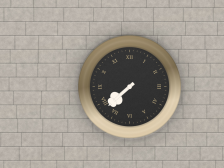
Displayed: 7 h 38 min
